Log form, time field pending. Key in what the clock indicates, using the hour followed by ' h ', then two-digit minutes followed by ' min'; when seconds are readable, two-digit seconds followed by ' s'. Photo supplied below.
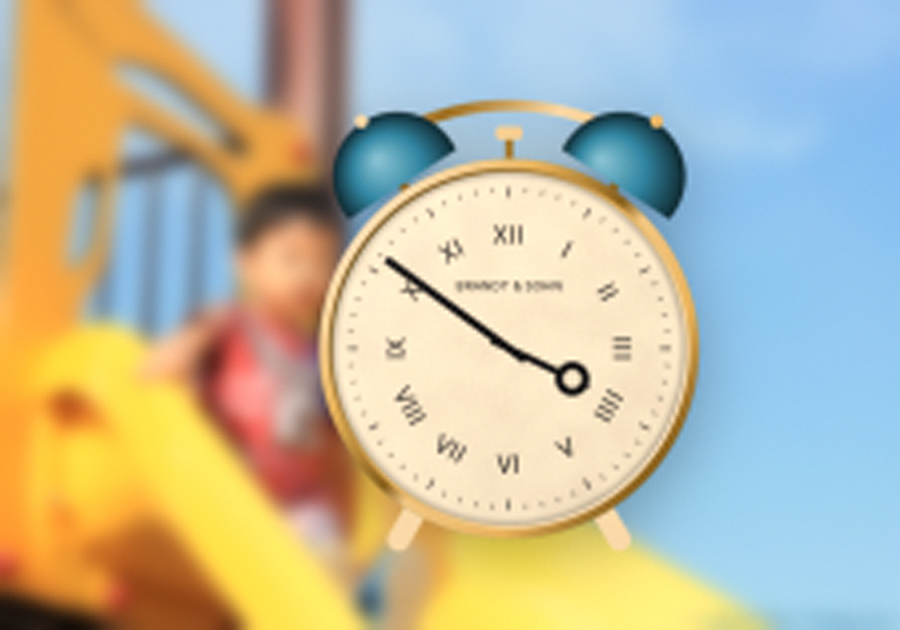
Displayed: 3 h 51 min
